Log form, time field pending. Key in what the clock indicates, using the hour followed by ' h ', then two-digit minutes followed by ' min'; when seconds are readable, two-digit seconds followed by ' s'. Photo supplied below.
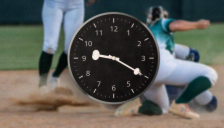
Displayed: 9 h 20 min
